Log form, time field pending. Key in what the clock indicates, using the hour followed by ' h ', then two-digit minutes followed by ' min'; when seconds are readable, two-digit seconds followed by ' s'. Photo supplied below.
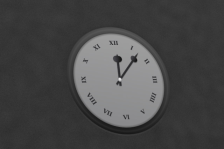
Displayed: 12 h 07 min
